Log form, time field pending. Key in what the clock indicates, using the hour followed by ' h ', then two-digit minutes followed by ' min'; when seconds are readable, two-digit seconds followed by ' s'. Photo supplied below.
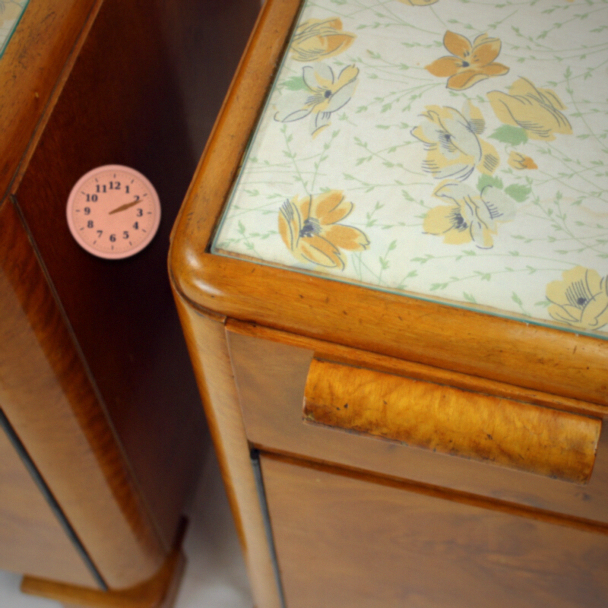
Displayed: 2 h 11 min
